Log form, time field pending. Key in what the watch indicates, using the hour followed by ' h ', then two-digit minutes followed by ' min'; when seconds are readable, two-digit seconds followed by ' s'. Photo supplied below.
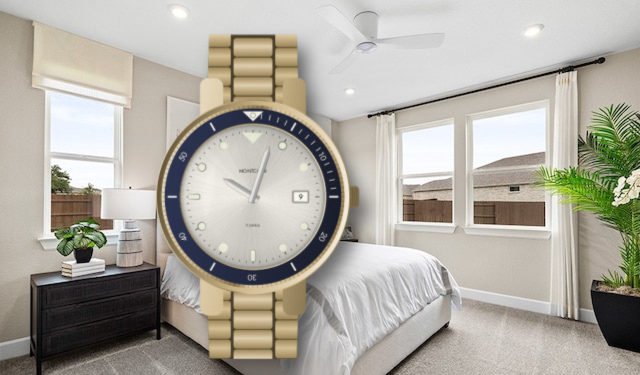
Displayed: 10 h 03 min
